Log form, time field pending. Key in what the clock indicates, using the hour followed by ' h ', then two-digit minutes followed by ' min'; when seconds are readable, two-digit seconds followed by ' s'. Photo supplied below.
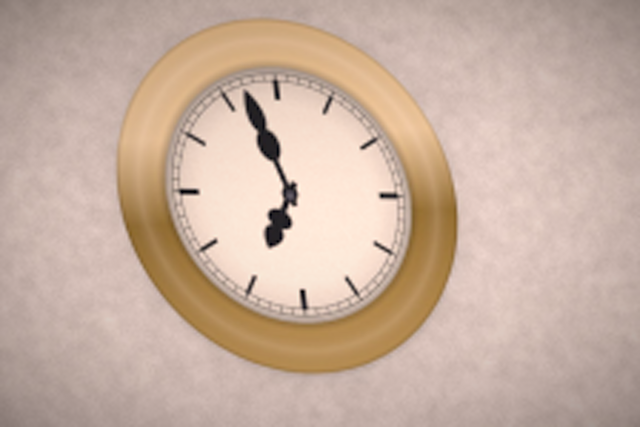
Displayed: 6 h 57 min
